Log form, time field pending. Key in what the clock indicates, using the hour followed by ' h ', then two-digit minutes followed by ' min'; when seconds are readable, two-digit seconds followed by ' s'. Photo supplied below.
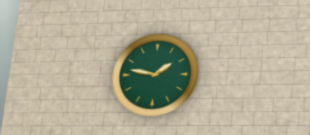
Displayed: 1 h 47 min
